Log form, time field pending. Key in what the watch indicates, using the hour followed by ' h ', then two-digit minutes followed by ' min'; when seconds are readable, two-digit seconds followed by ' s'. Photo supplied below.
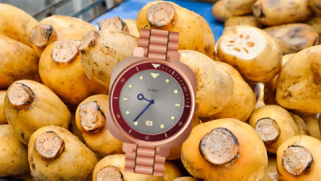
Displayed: 9 h 36 min
